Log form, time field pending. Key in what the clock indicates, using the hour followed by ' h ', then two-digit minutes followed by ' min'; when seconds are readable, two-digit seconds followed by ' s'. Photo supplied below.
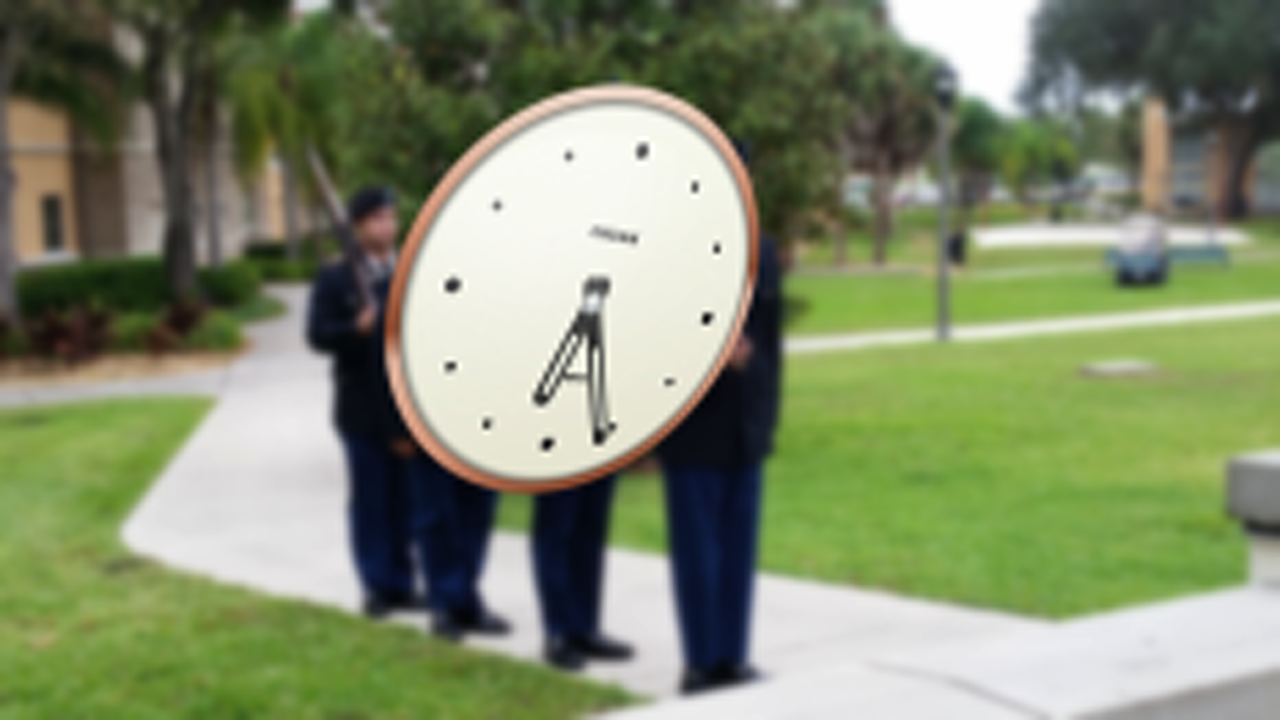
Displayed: 6 h 26 min
